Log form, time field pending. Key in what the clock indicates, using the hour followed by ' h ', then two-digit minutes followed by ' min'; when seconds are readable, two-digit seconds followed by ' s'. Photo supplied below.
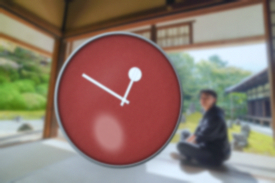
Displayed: 12 h 50 min
